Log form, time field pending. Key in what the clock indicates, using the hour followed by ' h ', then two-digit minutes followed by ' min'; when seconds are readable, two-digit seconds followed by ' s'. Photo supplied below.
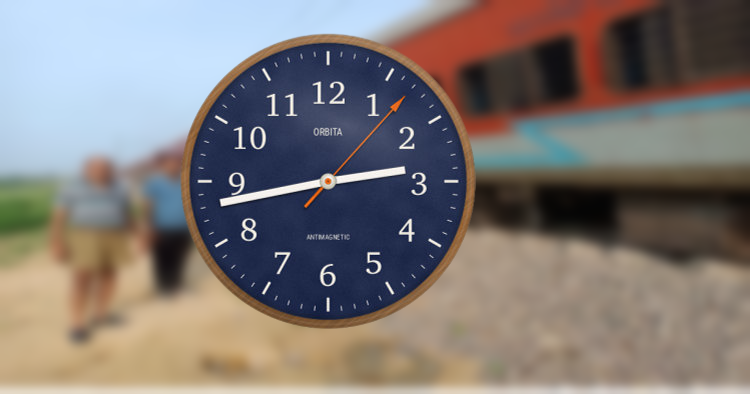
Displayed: 2 h 43 min 07 s
